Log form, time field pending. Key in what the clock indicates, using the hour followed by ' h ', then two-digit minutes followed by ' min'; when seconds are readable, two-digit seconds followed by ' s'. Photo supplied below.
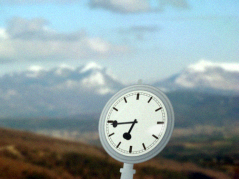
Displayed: 6 h 44 min
